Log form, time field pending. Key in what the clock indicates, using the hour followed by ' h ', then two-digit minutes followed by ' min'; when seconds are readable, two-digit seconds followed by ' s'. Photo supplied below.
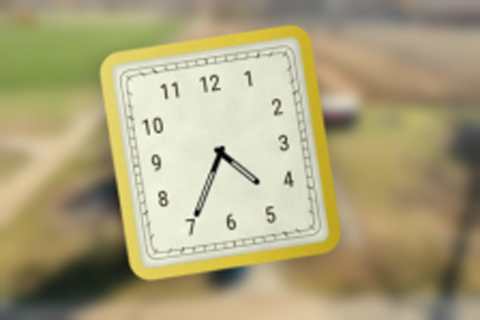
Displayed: 4 h 35 min
